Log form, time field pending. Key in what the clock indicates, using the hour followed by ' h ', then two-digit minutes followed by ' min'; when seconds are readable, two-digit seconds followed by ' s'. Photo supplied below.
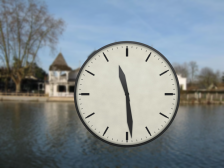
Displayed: 11 h 29 min
